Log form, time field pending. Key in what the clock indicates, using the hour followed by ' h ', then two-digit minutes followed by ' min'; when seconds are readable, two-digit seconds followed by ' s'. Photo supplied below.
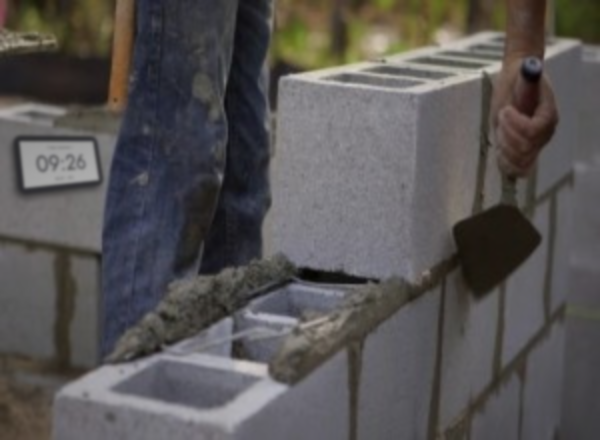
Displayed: 9 h 26 min
